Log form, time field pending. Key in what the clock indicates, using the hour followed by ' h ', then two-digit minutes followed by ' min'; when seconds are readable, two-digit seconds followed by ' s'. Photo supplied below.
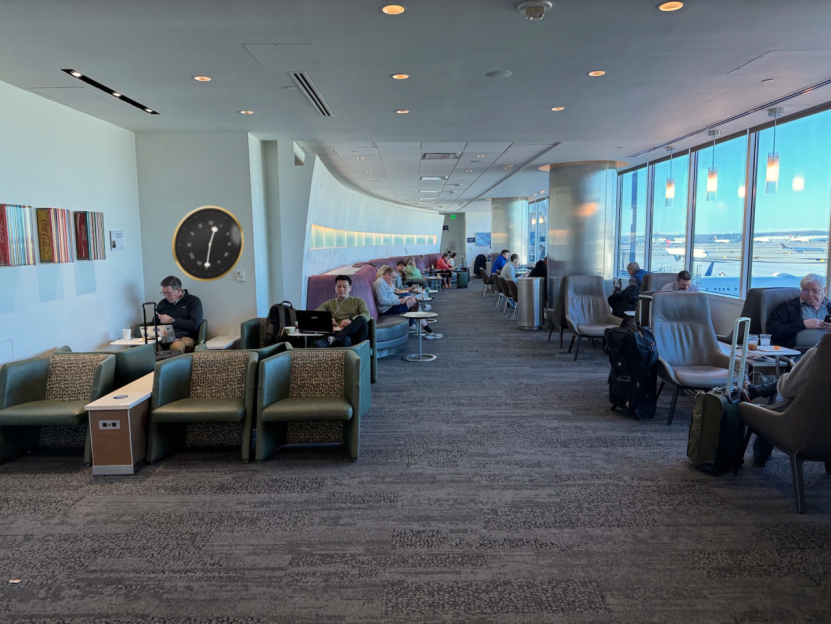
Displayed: 12 h 31 min
